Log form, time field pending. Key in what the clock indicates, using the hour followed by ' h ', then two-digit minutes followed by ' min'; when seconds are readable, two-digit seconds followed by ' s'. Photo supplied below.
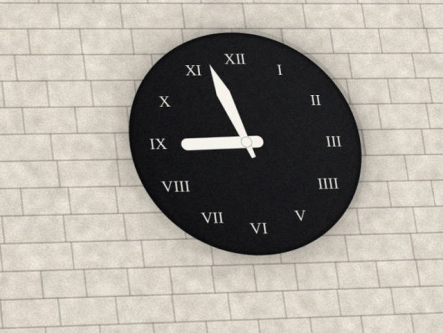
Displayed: 8 h 57 min
